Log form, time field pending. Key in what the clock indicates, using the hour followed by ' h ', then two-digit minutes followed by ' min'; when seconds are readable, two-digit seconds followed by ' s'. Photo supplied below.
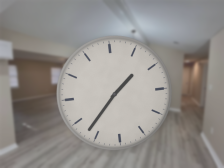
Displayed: 1 h 37 min
